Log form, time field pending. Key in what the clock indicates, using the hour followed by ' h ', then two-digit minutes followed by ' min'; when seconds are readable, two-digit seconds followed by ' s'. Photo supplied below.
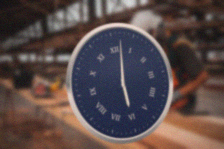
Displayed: 6 h 02 min
